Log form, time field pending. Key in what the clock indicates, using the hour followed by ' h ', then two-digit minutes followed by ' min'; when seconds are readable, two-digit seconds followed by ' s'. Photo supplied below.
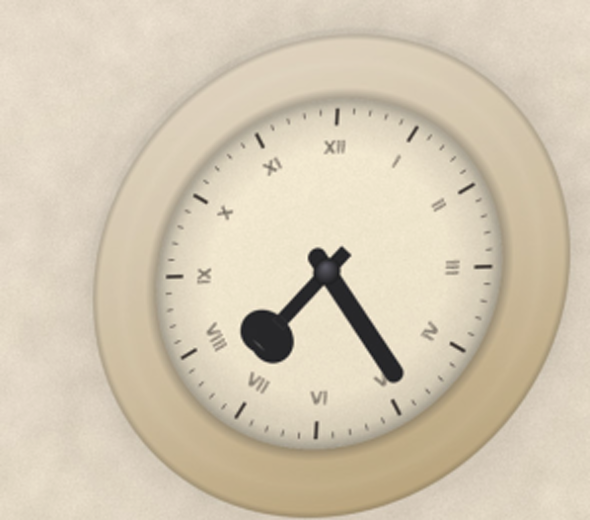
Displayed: 7 h 24 min
